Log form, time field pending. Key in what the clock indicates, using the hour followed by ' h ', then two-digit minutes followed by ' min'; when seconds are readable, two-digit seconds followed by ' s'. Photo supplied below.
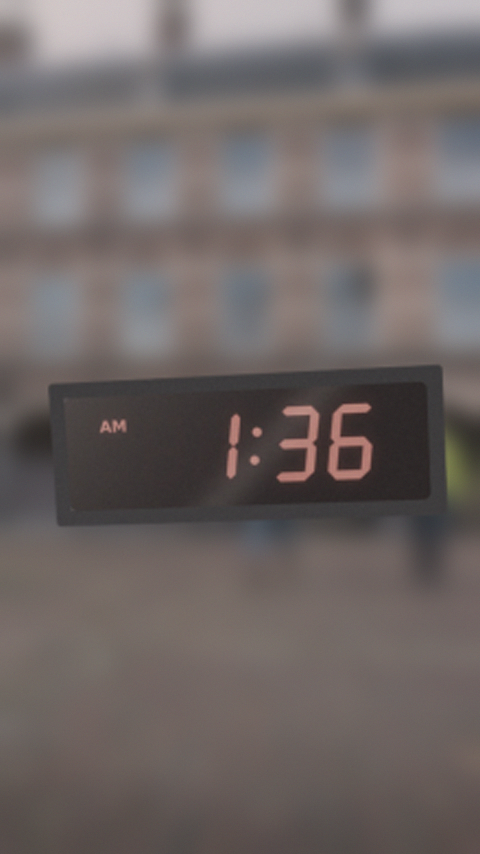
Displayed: 1 h 36 min
